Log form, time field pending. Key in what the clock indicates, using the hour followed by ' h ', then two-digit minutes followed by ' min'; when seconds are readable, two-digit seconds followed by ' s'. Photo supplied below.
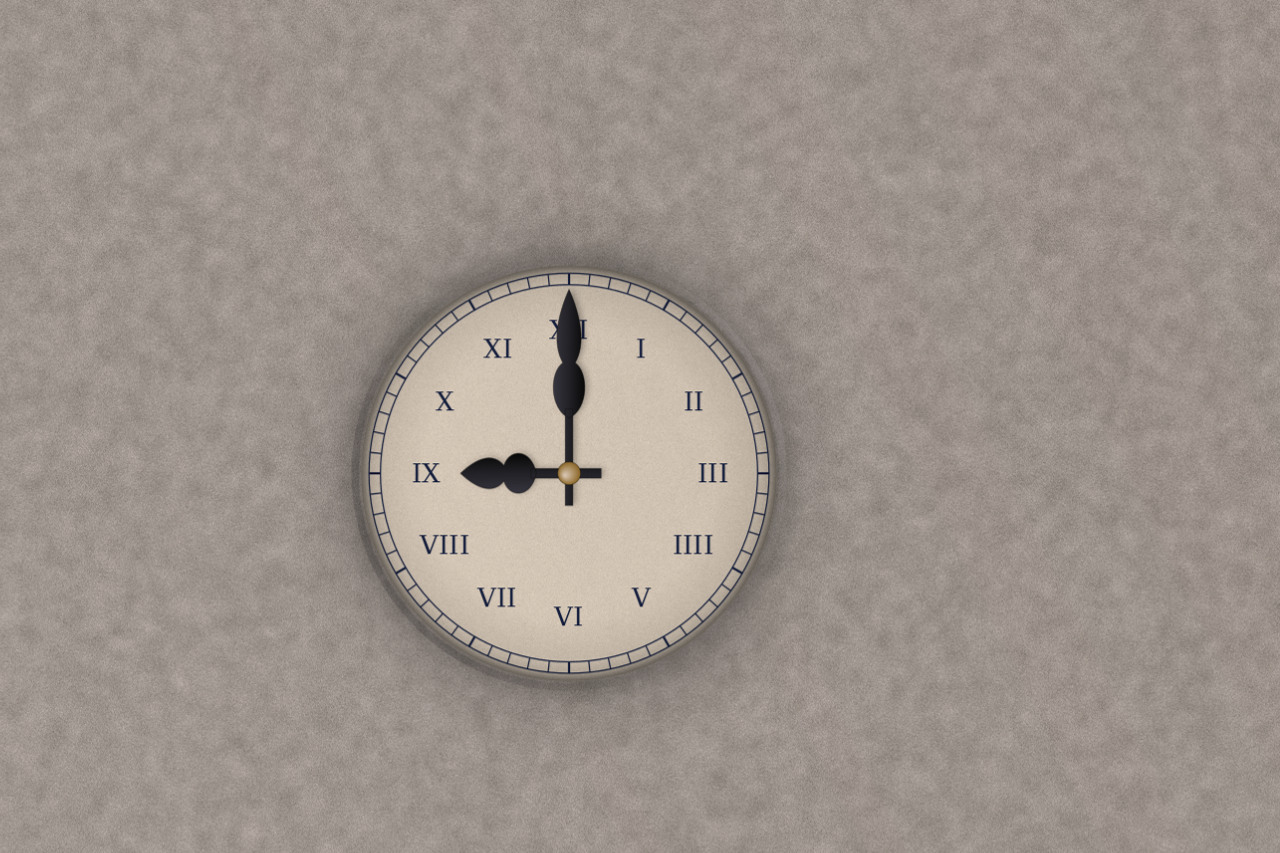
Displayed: 9 h 00 min
